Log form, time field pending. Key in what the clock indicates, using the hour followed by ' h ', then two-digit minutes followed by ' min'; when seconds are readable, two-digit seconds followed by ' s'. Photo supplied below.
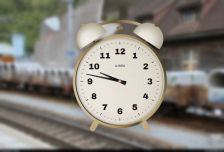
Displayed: 9 h 47 min
